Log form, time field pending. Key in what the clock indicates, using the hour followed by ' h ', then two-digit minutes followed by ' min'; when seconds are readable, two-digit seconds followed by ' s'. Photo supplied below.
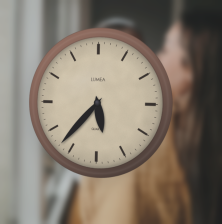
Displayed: 5 h 37 min
